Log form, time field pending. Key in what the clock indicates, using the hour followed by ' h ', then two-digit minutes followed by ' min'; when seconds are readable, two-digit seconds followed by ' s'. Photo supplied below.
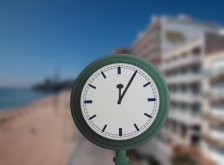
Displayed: 12 h 05 min
